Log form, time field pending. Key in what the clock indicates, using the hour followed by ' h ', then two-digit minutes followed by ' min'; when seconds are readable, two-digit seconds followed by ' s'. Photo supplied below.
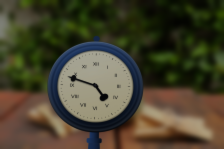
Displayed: 4 h 48 min
